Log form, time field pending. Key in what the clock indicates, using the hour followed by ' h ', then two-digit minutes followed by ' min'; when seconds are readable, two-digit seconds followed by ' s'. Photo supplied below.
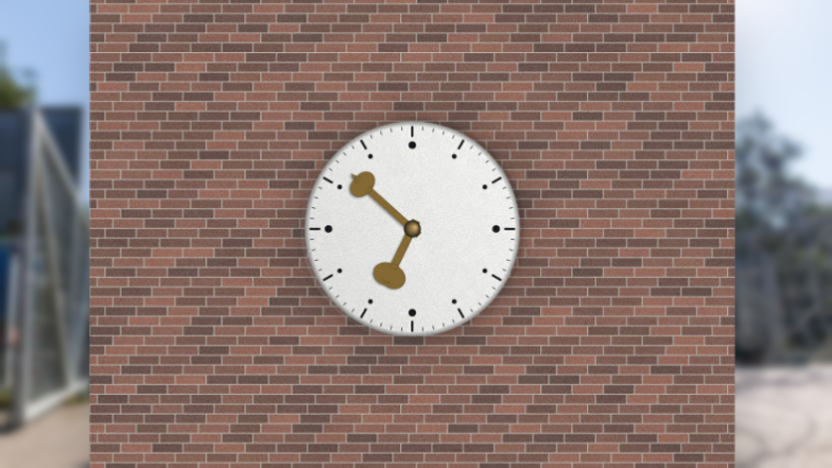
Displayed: 6 h 52 min
